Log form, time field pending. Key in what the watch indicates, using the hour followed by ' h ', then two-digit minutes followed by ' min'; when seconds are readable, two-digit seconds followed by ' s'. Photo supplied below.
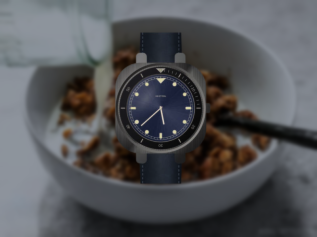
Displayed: 5 h 38 min
